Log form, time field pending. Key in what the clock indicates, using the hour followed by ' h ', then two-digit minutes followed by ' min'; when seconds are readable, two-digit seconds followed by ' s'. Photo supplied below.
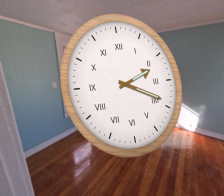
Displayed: 2 h 19 min
